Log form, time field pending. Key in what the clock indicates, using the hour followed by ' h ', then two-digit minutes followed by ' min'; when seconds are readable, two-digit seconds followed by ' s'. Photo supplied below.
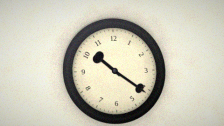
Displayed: 10 h 21 min
